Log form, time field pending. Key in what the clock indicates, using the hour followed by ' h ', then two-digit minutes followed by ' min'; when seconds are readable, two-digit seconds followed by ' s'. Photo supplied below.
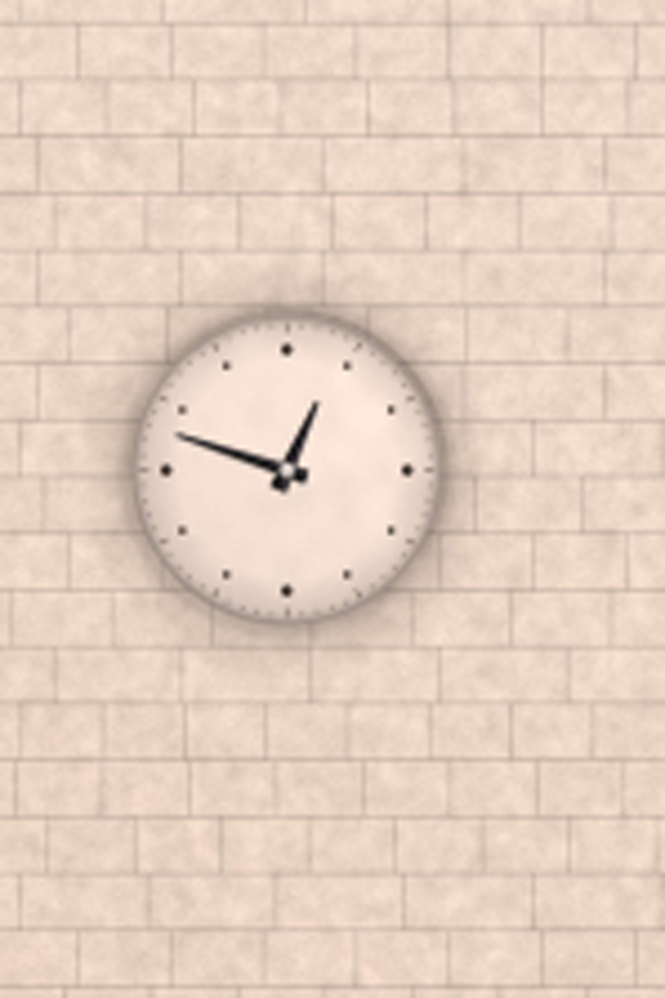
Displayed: 12 h 48 min
